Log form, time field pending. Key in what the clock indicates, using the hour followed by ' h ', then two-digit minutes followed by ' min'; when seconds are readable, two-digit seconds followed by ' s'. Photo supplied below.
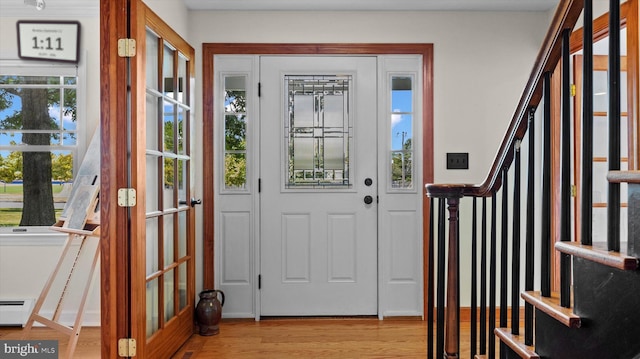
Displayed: 1 h 11 min
